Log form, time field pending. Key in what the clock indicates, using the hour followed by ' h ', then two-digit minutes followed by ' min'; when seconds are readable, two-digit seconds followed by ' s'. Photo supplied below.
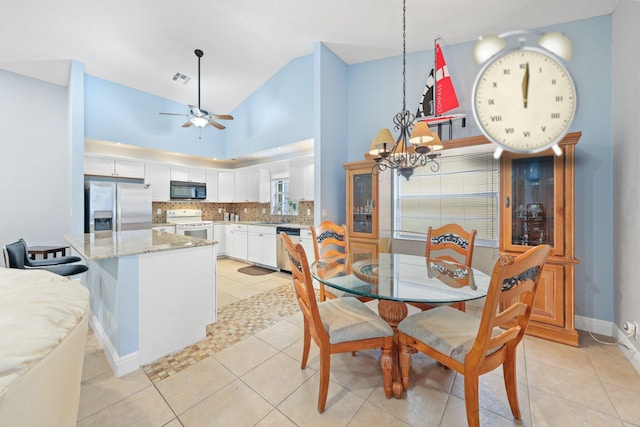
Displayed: 12 h 01 min
